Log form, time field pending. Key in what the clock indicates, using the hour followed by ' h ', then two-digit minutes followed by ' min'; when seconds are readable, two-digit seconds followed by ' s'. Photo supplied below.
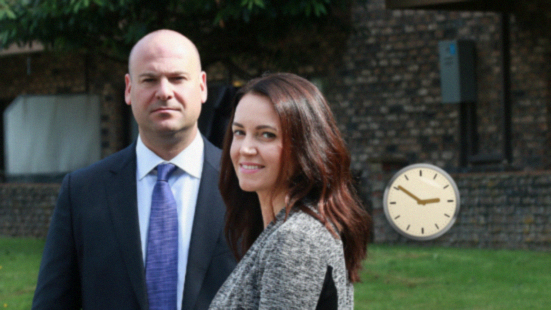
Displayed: 2 h 51 min
